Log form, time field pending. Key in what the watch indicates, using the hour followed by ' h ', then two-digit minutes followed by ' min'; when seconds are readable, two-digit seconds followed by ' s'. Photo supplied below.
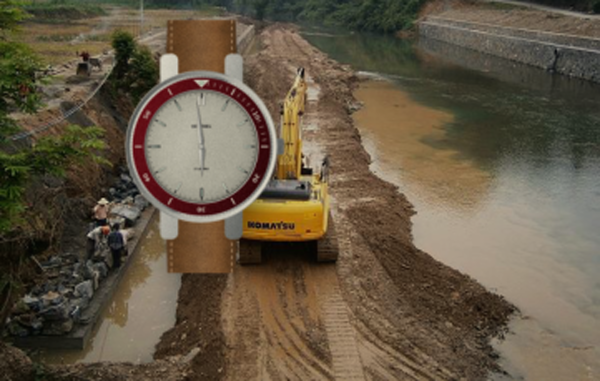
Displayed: 5 h 59 min
